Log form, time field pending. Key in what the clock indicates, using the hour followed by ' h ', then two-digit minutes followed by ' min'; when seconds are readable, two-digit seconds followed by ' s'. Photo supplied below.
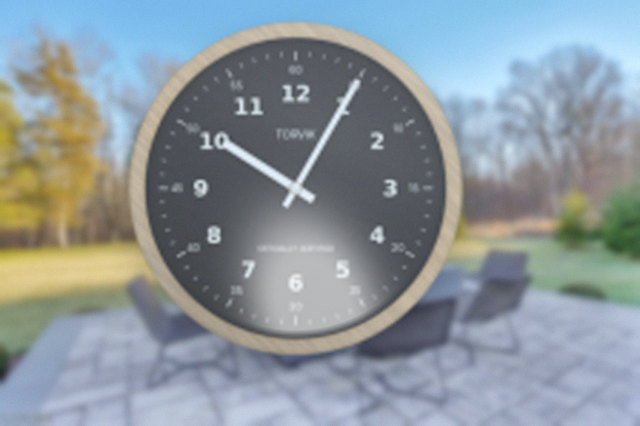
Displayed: 10 h 05 min
